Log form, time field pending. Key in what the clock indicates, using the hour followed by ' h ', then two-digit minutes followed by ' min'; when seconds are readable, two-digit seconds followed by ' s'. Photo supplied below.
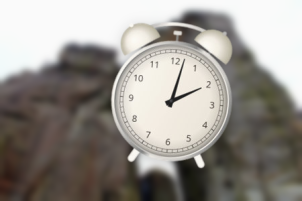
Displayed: 2 h 02 min
